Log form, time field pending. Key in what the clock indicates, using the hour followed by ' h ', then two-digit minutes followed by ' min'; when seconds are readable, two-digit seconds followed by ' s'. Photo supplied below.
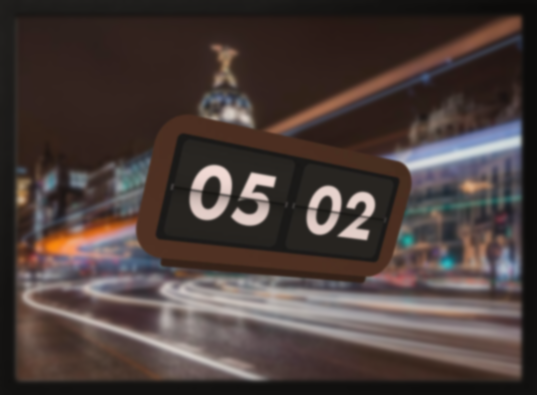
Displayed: 5 h 02 min
